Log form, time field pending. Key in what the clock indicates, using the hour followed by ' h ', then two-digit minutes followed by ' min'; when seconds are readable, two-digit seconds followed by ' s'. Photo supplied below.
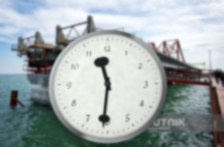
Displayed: 11 h 31 min
